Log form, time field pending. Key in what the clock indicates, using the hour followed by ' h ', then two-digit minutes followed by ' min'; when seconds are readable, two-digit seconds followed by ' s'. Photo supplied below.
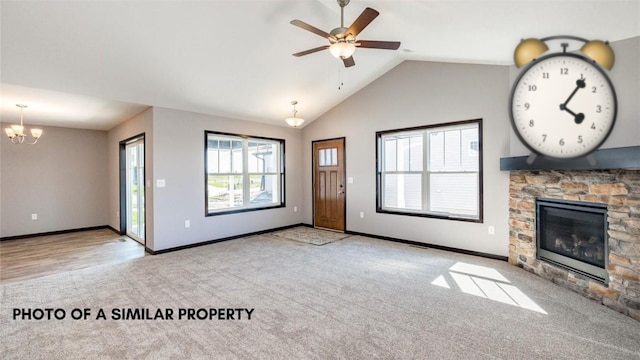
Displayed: 4 h 06 min
